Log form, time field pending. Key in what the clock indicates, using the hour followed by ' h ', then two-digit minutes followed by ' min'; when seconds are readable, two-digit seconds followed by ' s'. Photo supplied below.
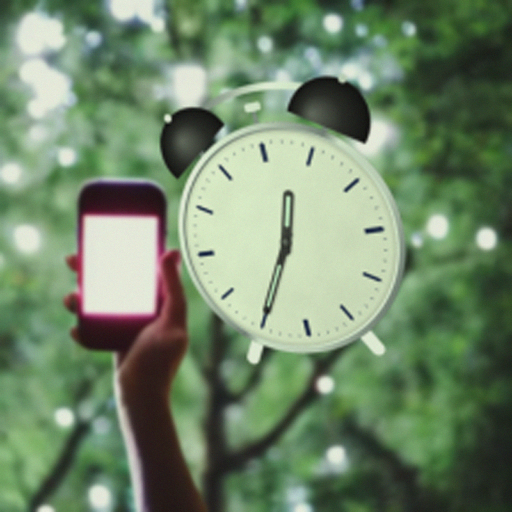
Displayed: 12 h 35 min
